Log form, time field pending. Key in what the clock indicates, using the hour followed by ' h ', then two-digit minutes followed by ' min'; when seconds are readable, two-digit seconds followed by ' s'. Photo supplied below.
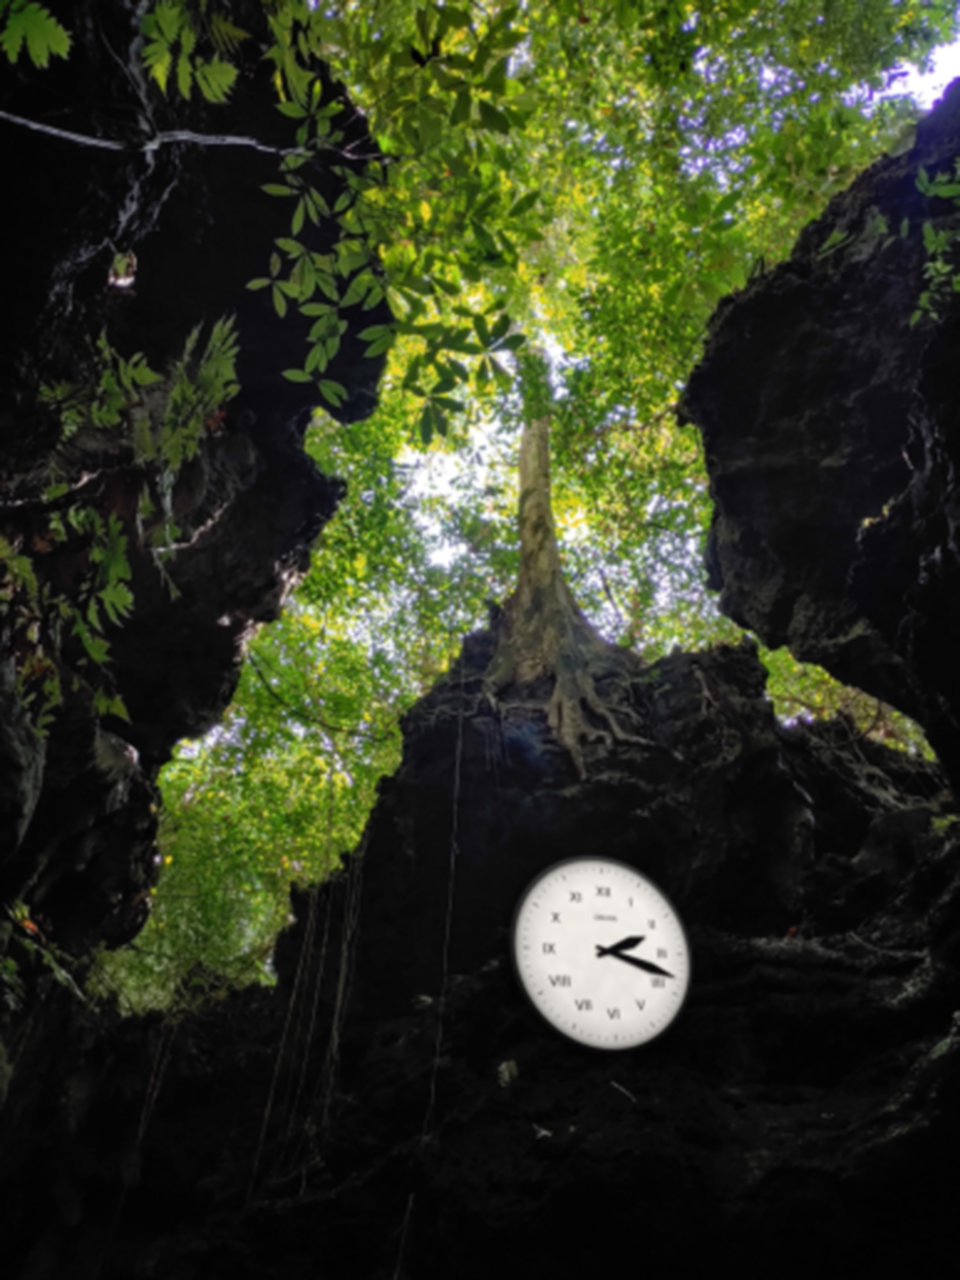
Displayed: 2 h 18 min
